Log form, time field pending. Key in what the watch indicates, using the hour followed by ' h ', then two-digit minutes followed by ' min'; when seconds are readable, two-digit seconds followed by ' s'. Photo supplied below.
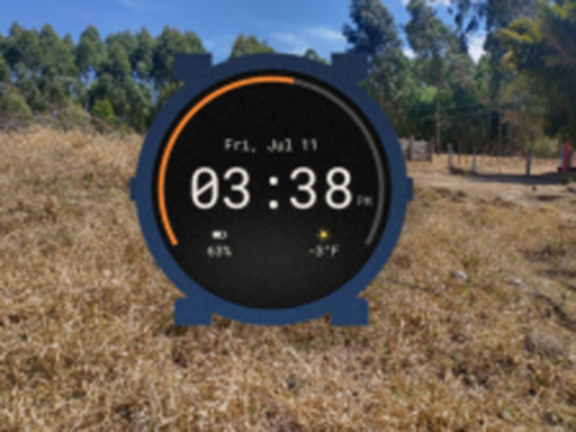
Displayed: 3 h 38 min
